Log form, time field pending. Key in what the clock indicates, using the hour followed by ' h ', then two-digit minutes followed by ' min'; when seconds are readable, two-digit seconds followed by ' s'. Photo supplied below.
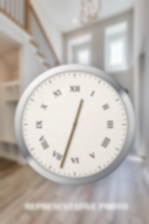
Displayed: 12 h 33 min
